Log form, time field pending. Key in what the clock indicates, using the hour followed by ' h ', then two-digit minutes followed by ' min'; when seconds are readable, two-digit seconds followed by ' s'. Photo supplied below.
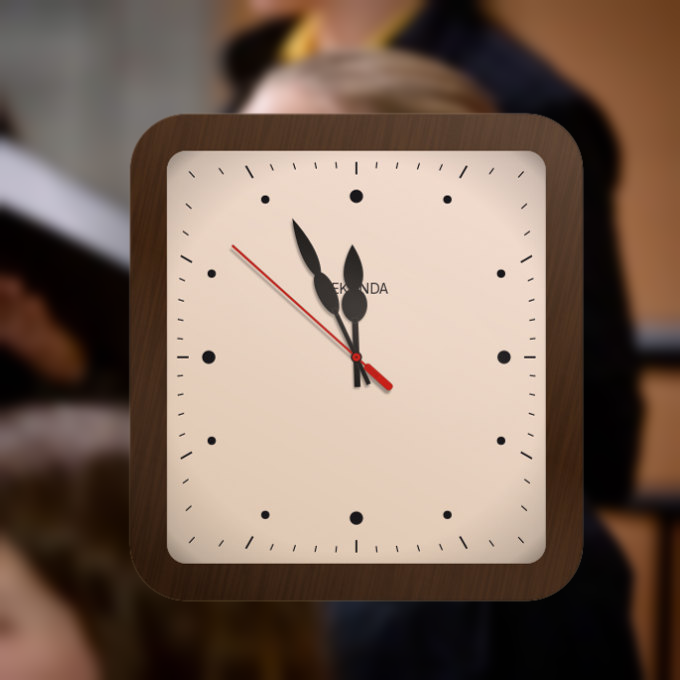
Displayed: 11 h 55 min 52 s
